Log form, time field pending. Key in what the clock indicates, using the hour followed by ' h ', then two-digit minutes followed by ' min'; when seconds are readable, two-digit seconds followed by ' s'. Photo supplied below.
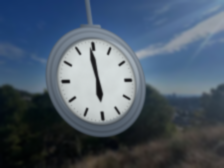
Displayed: 5 h 59 min
